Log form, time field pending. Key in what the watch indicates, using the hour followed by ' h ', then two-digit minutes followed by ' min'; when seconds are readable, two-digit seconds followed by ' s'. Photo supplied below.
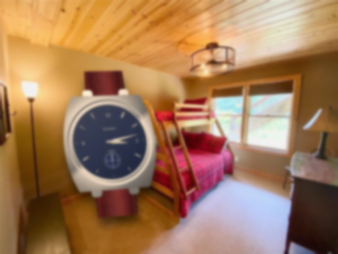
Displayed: 3 h 13 min
